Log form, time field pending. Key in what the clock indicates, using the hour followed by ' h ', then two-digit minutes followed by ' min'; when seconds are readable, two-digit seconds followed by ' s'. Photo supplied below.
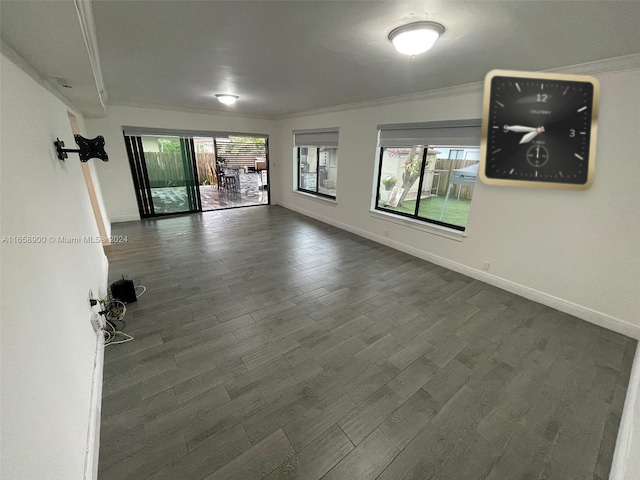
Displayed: 7 h 45 min
